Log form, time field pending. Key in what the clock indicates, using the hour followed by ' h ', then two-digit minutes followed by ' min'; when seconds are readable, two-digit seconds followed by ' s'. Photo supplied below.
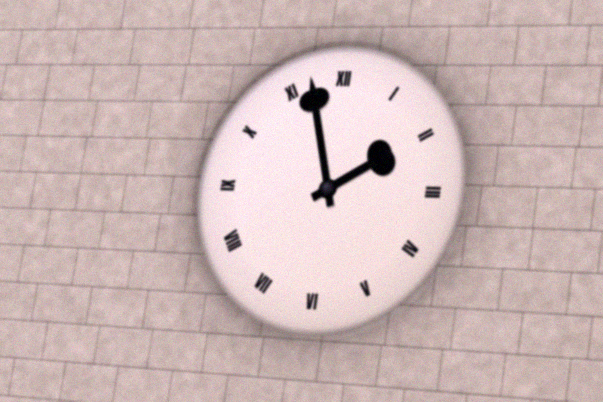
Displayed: 1 h 57 min
